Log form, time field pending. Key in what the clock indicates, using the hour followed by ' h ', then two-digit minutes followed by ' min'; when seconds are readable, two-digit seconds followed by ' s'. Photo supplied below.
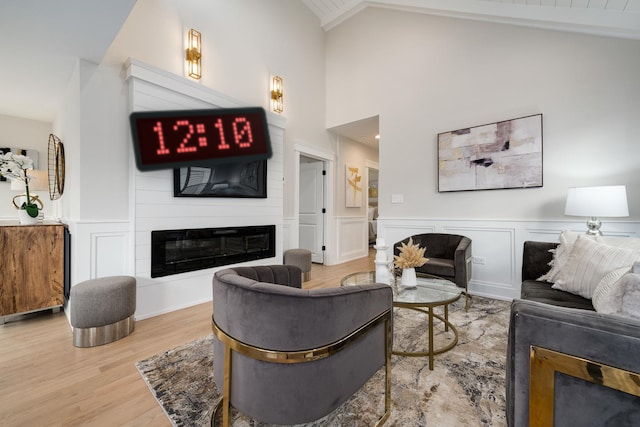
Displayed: 12 h 10 min
